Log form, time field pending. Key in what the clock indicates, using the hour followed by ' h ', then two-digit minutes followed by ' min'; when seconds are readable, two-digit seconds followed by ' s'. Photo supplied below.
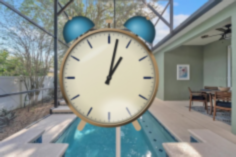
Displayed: 1 h 02 min
